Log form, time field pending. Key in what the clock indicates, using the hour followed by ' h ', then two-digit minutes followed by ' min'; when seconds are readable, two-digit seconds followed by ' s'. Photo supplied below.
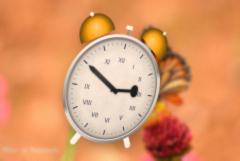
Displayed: 2 h 50 min
